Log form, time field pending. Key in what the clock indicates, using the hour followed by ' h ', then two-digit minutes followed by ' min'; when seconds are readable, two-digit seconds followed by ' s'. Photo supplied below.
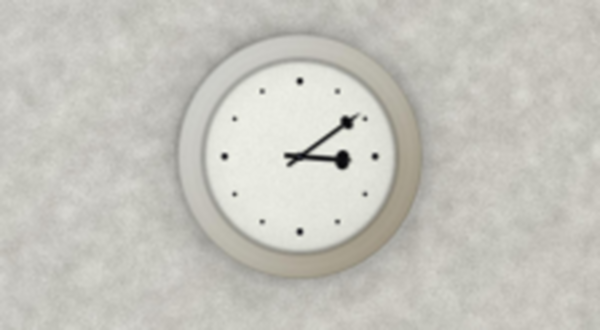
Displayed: 3 h 09 min
